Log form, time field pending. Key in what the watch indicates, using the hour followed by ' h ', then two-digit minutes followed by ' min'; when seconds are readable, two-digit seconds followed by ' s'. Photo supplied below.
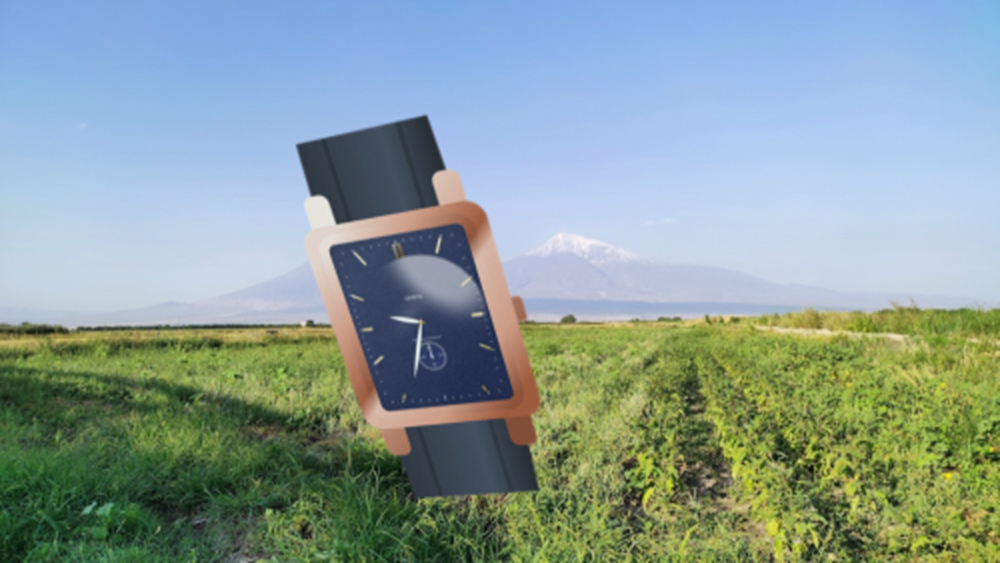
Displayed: 9 h 34 min
